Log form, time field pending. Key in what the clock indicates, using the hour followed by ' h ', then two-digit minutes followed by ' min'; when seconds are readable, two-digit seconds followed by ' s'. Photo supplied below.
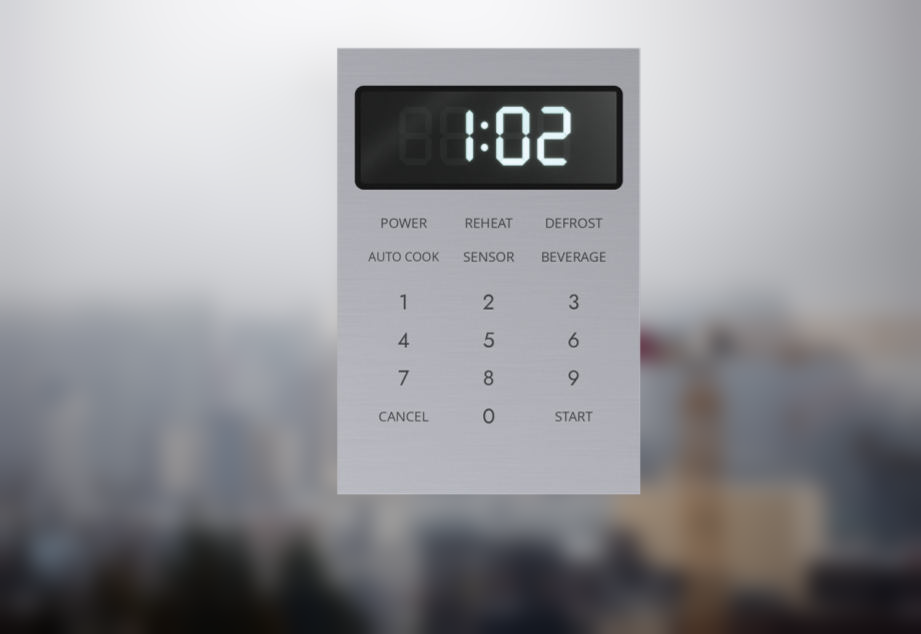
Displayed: 1 h 02 min
